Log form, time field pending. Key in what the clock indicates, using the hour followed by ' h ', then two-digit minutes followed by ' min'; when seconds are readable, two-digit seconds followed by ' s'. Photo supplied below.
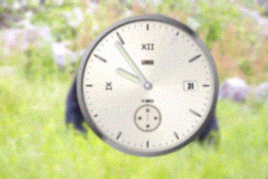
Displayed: 9 h 54 min
